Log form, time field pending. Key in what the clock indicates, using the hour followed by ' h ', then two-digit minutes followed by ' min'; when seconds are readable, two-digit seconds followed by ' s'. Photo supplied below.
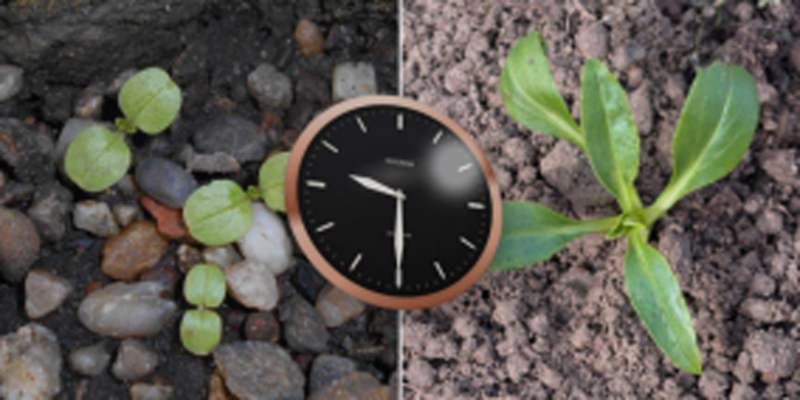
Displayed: 9 h 30 min
